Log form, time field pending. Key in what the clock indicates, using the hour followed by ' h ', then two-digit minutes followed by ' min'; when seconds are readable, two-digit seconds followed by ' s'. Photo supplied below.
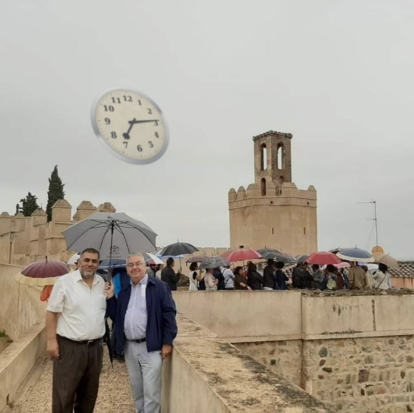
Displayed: 7 h 14 min
